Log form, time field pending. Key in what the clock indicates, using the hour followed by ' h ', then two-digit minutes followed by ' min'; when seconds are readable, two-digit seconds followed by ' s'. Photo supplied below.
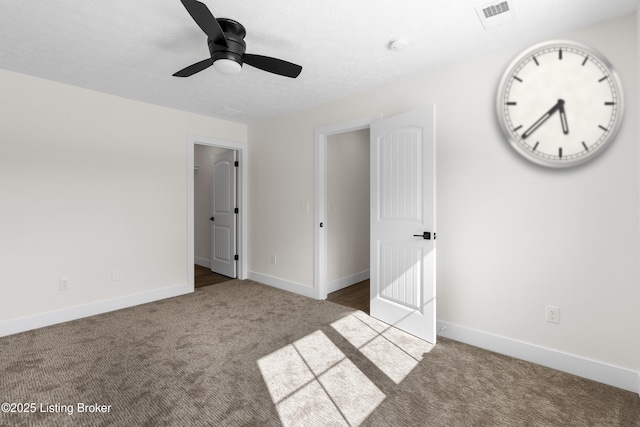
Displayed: 5 h 38 min
